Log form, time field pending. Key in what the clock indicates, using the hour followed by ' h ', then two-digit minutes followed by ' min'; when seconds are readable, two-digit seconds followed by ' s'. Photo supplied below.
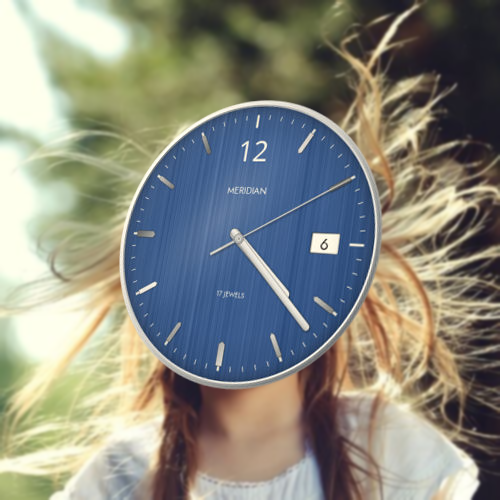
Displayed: 4 h 22 min 10 s
